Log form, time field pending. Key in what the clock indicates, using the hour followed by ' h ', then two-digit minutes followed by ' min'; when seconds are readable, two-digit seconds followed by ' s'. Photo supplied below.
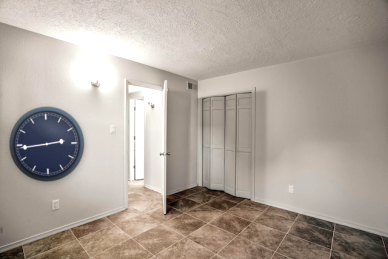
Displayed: 2 h 44 min
